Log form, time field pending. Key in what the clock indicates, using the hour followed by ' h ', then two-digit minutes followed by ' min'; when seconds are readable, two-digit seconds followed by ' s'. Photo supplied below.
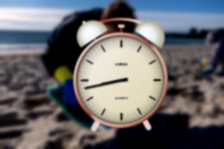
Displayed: 8 h 43 min
